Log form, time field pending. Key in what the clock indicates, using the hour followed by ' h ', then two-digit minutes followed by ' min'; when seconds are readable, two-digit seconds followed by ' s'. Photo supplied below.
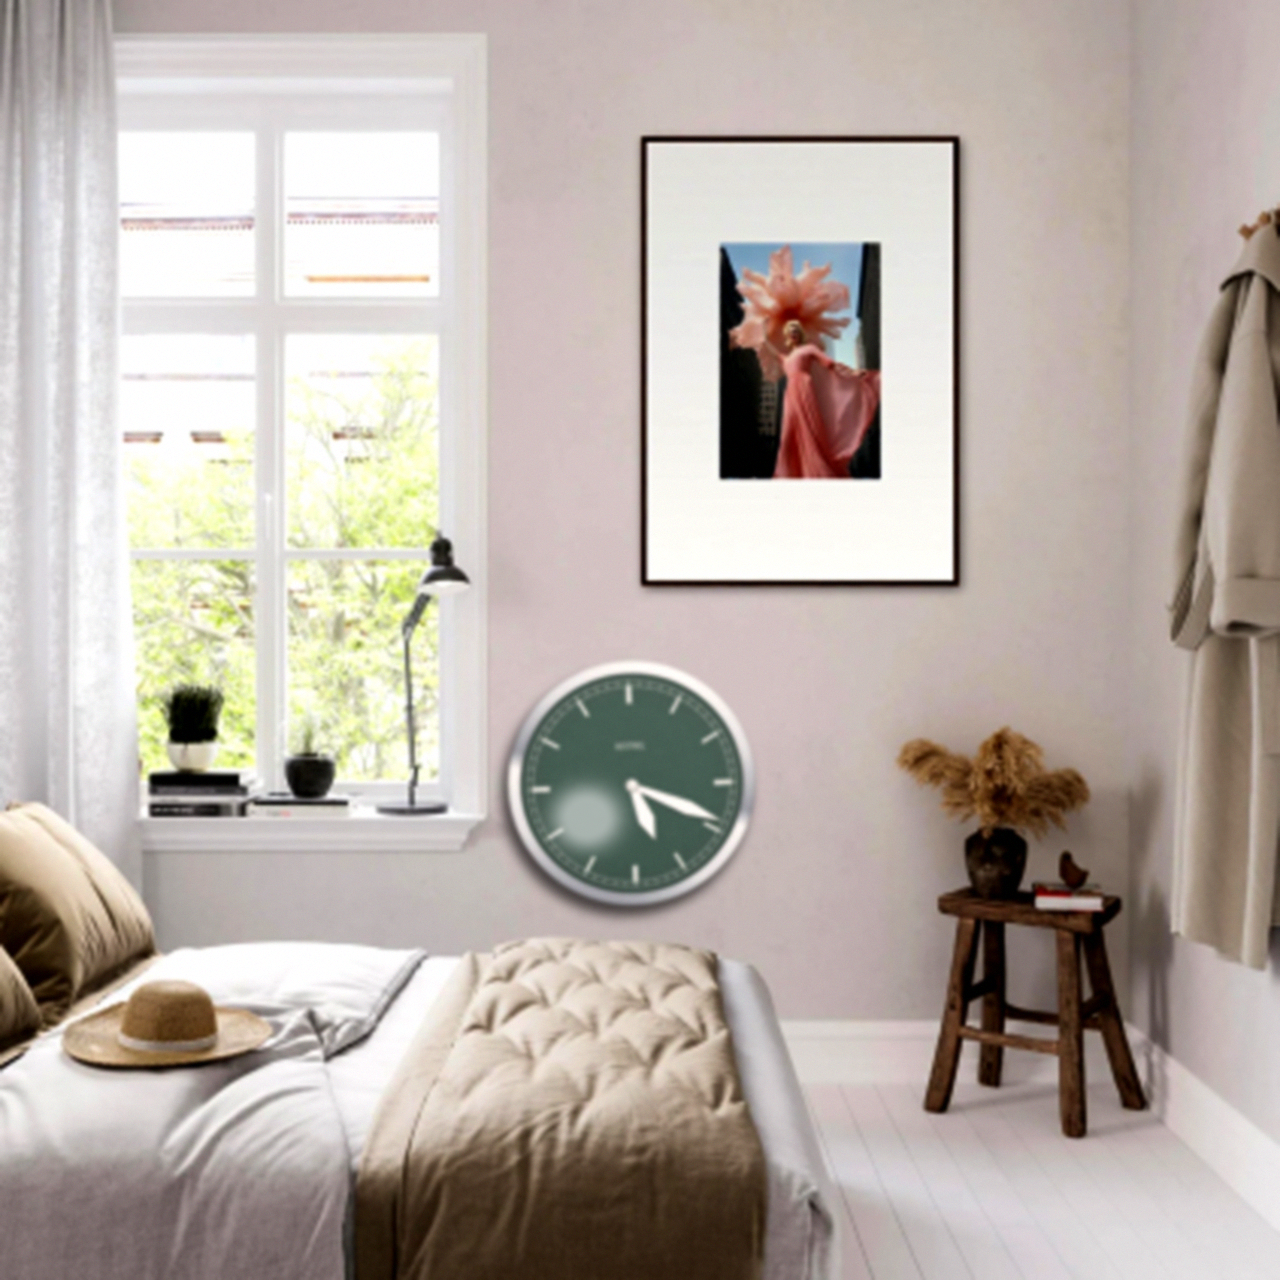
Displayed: 5 h 19 min
